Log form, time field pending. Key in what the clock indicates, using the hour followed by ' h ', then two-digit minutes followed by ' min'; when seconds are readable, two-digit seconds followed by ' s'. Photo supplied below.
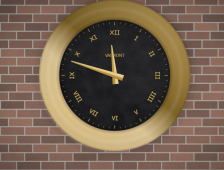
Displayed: 11 h 48 min
